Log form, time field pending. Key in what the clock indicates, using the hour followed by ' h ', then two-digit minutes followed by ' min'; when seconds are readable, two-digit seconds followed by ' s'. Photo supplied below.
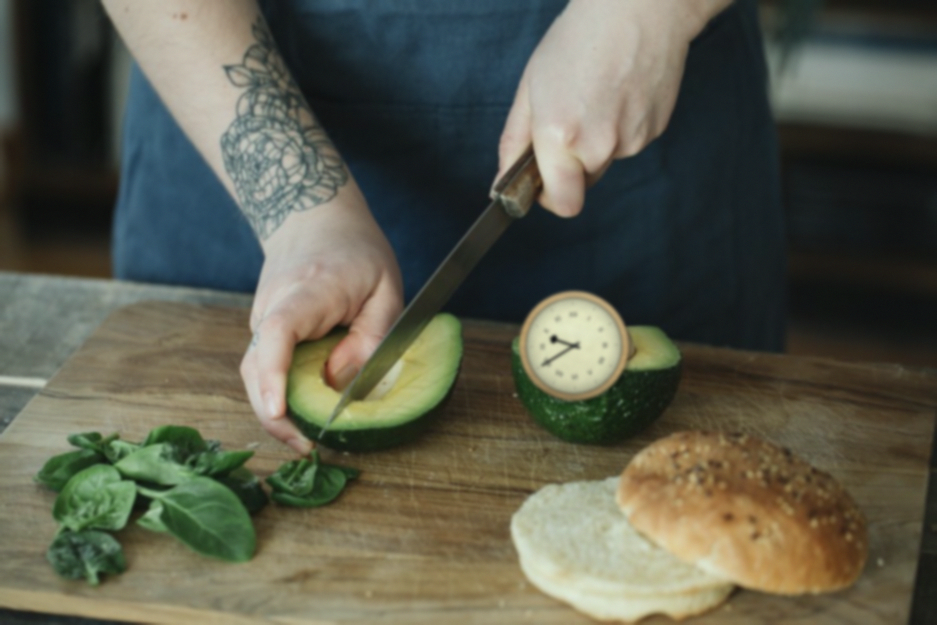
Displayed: 9 h 40 min
